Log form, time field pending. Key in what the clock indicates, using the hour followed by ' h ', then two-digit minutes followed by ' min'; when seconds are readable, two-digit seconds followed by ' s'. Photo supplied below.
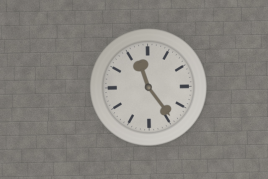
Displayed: 11 h 24 min
